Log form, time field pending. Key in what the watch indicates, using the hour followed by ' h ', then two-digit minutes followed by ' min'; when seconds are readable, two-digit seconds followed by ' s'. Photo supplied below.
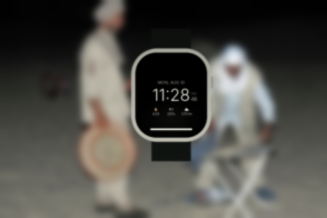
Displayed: 11 h 28 min
